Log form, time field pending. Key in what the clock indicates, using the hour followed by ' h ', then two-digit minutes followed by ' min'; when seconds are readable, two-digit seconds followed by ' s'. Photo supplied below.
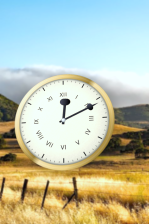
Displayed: 12 h 11 min
